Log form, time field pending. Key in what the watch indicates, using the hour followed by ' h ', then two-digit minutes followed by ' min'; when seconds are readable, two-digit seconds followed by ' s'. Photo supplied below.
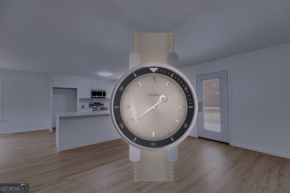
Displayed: 1 h 39 min
